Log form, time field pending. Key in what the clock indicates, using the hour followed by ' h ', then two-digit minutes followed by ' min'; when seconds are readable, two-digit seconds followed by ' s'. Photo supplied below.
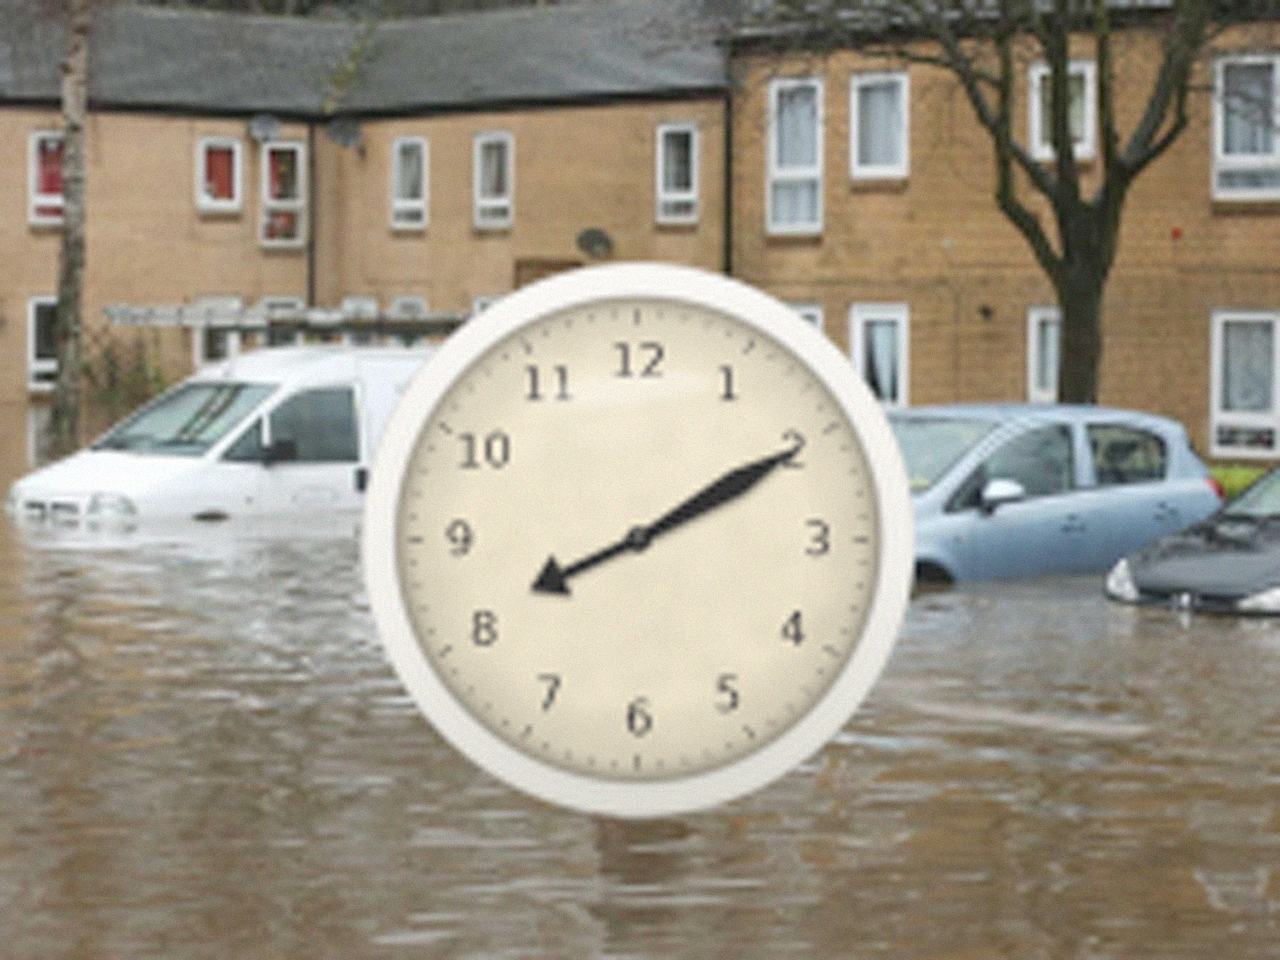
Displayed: 8 h 10 min
